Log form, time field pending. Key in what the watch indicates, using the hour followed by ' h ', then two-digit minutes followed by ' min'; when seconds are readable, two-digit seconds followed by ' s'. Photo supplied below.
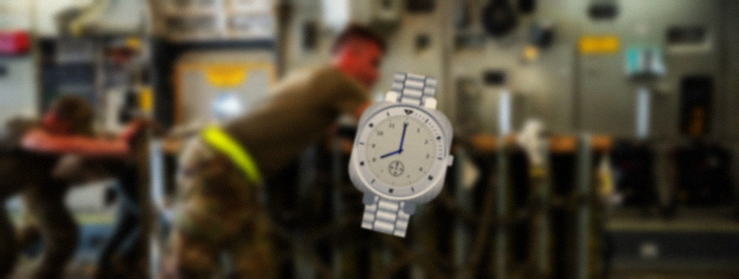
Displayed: 8 h 00 min
